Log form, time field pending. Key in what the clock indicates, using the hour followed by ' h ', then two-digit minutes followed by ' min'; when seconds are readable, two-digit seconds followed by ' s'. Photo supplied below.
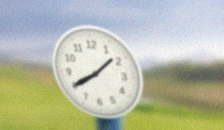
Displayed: 1 h 40 min
